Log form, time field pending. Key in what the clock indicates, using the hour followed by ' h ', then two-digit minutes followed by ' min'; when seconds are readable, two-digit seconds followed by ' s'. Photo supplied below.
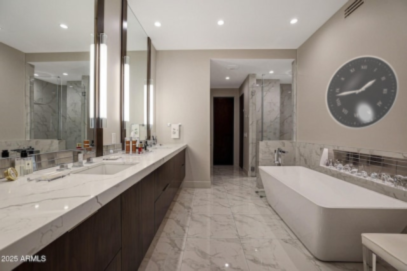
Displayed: 1 h 43 min
